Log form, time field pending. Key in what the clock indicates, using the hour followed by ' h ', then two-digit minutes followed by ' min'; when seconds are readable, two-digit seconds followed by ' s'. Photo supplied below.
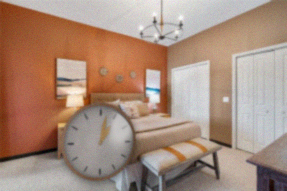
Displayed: 1 h 02 min
